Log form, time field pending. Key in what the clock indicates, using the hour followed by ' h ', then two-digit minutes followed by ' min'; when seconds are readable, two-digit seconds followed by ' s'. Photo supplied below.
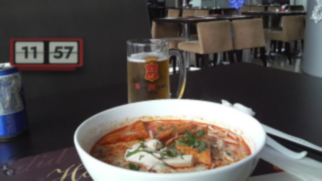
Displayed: 11 h 57 min
